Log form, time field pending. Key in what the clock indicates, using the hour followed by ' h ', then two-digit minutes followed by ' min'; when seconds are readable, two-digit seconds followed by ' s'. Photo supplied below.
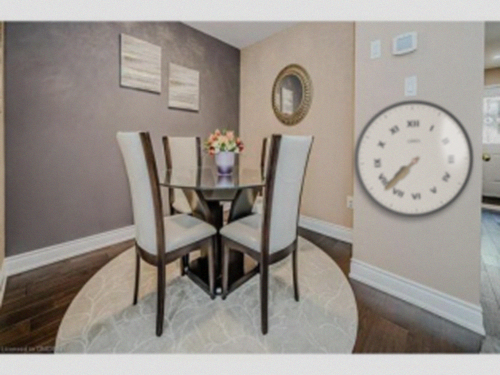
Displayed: 7 h 38 min
